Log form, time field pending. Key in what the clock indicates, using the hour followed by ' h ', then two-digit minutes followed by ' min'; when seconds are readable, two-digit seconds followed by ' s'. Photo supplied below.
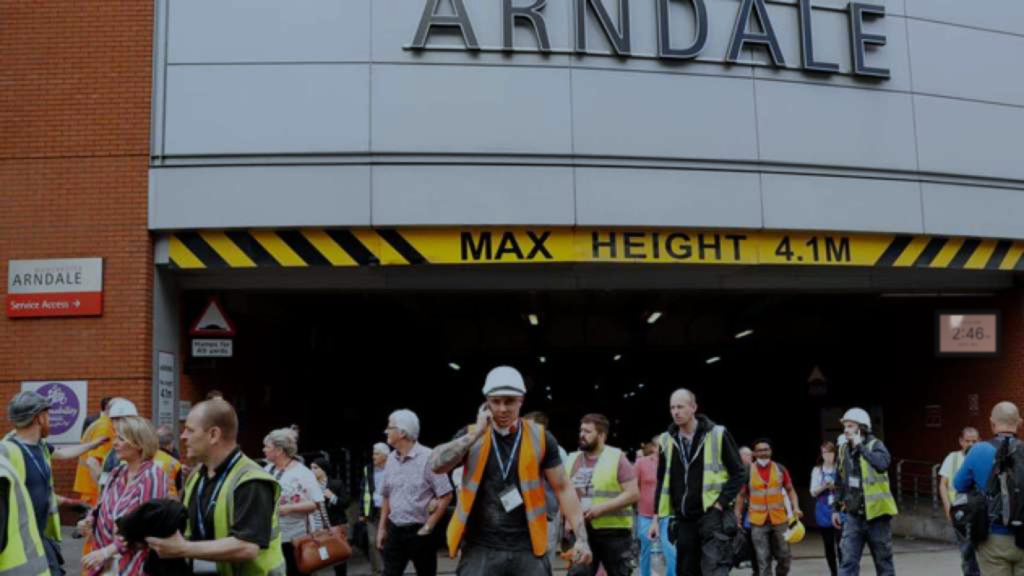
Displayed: 2 h 46 min
